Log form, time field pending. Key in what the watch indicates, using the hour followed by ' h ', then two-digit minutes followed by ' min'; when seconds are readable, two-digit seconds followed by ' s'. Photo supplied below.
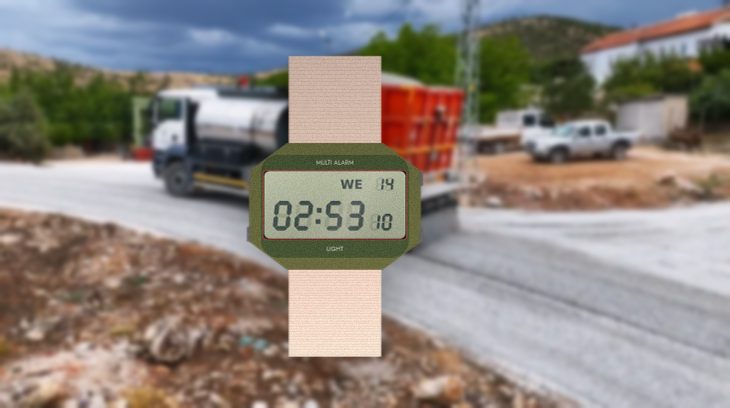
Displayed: 2 h 53 min 10 s
